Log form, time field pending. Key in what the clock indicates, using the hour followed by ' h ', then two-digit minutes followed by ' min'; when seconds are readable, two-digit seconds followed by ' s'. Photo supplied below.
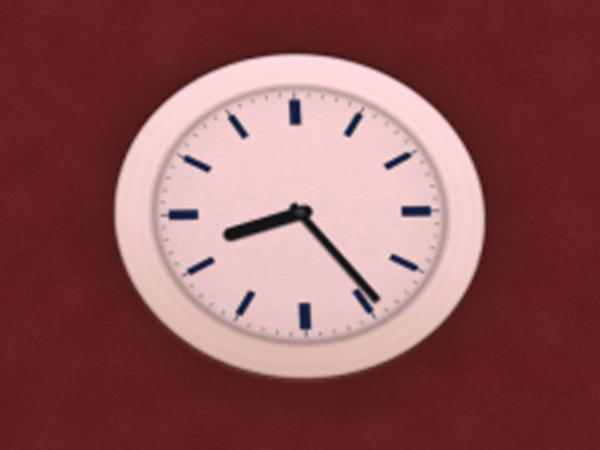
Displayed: 8 h 24 min
